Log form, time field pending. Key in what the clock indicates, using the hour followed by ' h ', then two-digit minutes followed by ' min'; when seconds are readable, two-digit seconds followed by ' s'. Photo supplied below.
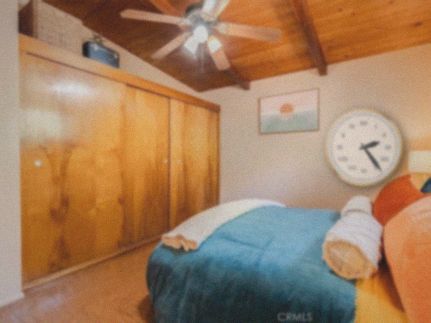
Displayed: 2 h 24 min
